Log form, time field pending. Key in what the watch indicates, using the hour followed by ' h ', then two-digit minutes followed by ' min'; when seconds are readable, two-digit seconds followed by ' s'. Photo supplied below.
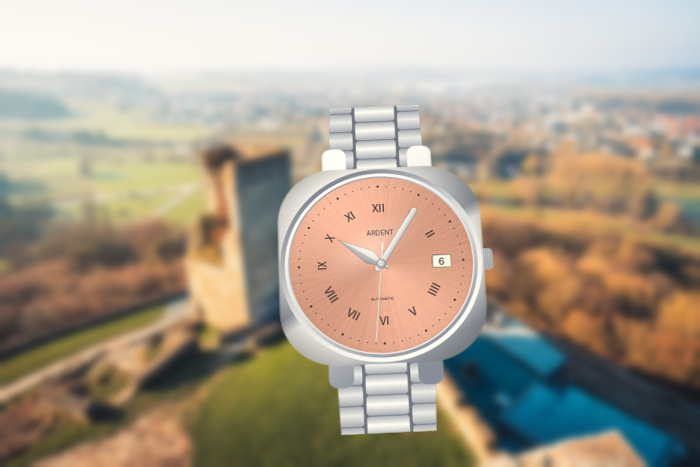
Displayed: 10 h 05 min 31 s
